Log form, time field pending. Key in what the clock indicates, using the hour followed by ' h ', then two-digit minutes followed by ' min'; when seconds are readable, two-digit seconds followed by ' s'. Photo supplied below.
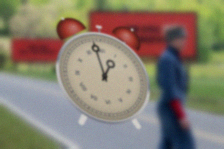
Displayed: 12 h 58 min
